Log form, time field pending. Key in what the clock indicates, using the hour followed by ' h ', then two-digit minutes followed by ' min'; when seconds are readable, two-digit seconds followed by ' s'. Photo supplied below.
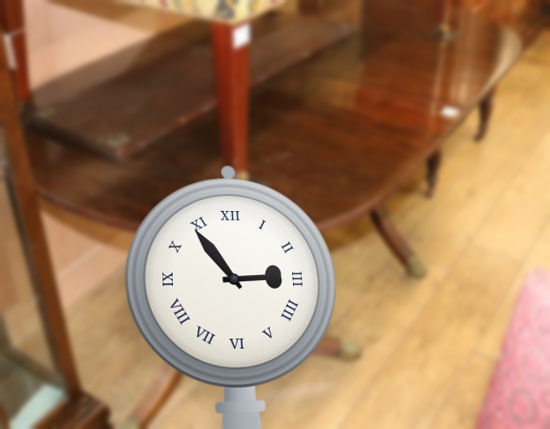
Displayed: 2 h 54 min
